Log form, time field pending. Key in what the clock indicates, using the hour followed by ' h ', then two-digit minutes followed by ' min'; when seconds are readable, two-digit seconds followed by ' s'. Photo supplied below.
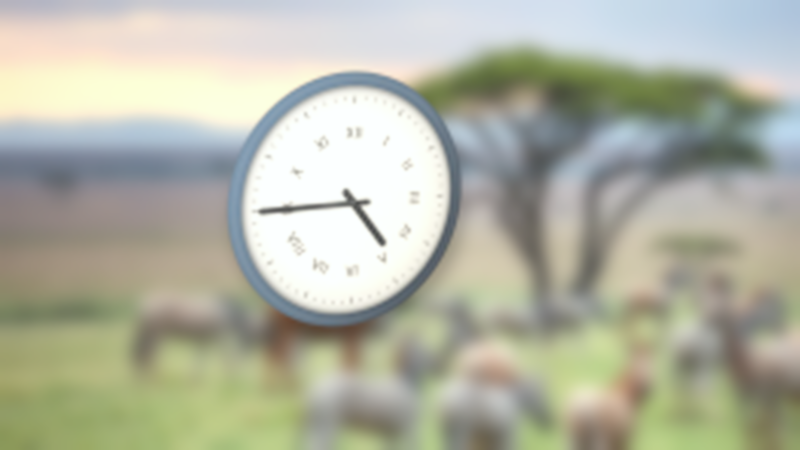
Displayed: 4 h 45 min
